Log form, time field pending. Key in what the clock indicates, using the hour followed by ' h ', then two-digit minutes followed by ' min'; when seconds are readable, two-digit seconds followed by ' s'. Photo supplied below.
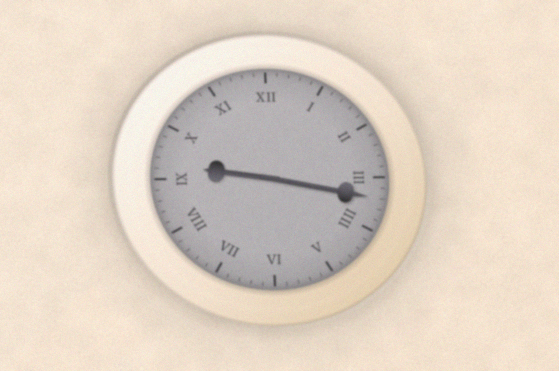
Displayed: 9 h 17 min
